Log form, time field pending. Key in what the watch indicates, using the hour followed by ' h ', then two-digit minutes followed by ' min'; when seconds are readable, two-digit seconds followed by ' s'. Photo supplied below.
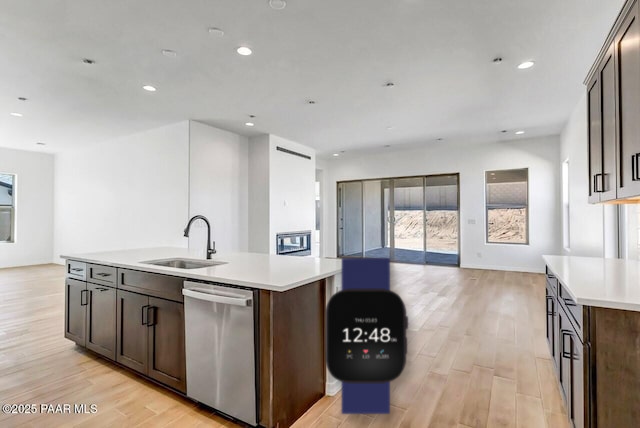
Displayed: 12 h 48 min
